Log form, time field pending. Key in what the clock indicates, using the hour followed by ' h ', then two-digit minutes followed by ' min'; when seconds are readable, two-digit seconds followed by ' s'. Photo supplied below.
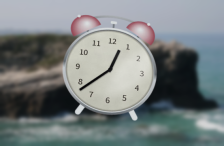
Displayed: 12 h 38 min
